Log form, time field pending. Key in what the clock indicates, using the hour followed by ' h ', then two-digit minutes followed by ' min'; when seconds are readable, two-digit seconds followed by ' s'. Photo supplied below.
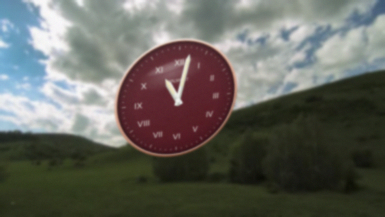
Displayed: 11 h 02 min
